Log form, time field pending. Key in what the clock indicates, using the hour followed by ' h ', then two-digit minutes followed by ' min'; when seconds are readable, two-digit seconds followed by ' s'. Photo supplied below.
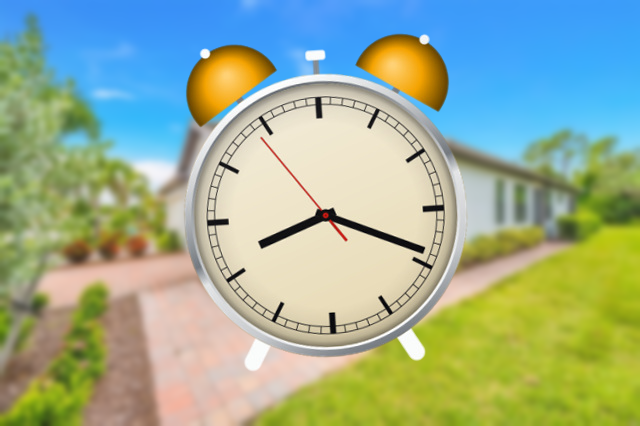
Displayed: 8 h 18 min 54 s
